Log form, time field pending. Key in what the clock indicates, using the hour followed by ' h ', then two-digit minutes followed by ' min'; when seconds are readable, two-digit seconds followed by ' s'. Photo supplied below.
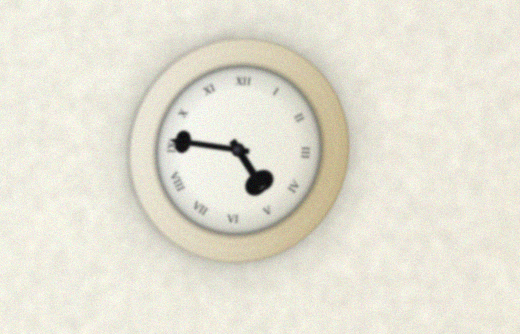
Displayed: 4 h 46 min
